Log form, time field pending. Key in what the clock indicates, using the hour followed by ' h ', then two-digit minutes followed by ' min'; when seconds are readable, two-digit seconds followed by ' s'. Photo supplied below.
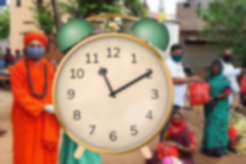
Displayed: 11 h 10 min
